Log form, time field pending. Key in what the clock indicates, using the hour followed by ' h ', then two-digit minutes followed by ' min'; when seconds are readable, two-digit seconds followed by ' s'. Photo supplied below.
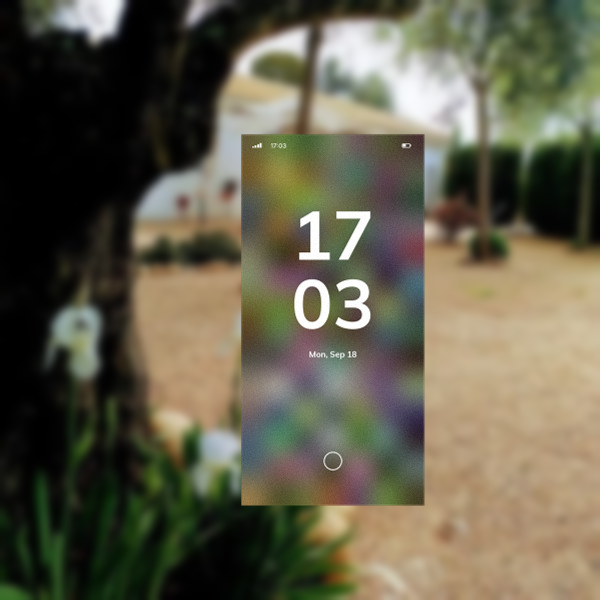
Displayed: 17 h 03 min
